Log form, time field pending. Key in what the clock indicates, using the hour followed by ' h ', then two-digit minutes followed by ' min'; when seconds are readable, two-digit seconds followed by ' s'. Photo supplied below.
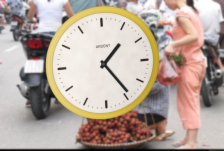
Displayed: 1 h 24 min
